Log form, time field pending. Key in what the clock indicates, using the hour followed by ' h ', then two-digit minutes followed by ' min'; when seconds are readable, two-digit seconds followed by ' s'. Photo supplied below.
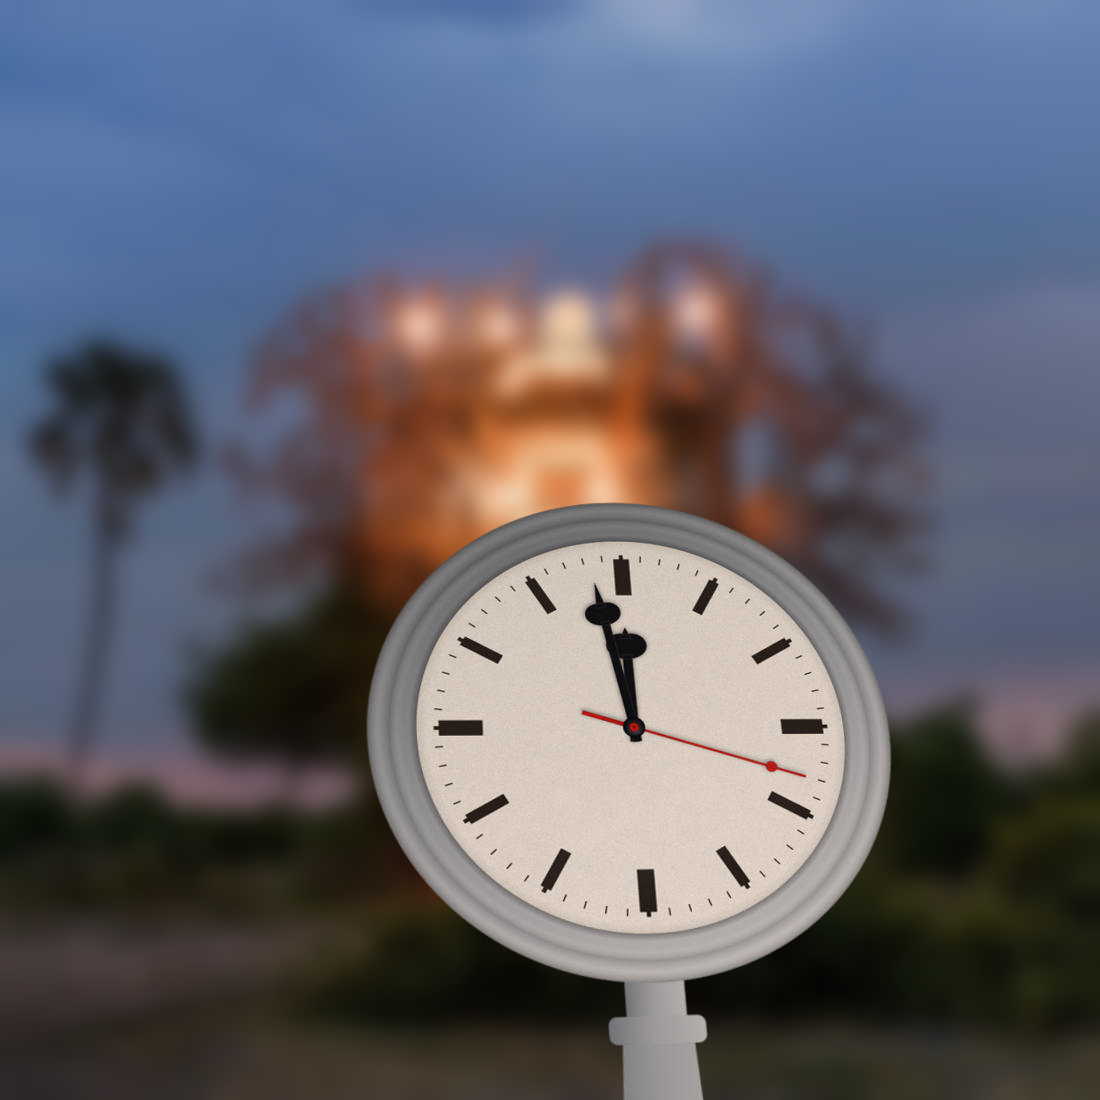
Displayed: 11 h 58 min 18 s
